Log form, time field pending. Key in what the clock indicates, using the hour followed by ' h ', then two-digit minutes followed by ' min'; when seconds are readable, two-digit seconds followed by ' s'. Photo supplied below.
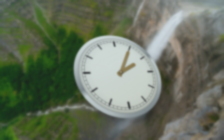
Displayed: 2 h 05 min
